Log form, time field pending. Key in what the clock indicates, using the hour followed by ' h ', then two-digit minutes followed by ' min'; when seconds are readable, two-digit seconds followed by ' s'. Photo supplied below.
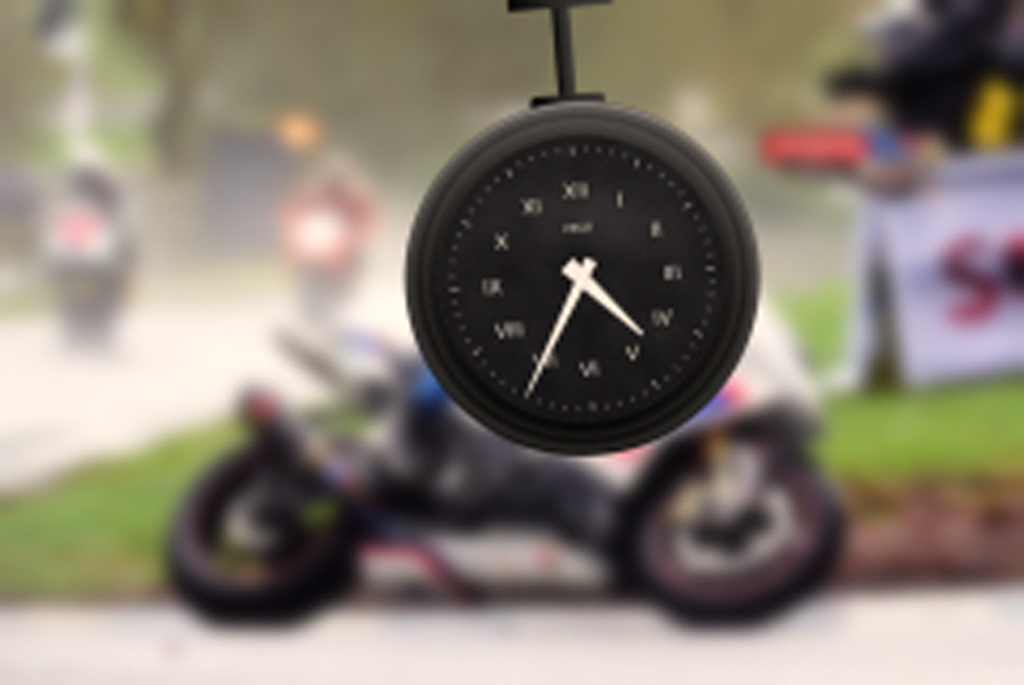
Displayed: 4 h 35 min
